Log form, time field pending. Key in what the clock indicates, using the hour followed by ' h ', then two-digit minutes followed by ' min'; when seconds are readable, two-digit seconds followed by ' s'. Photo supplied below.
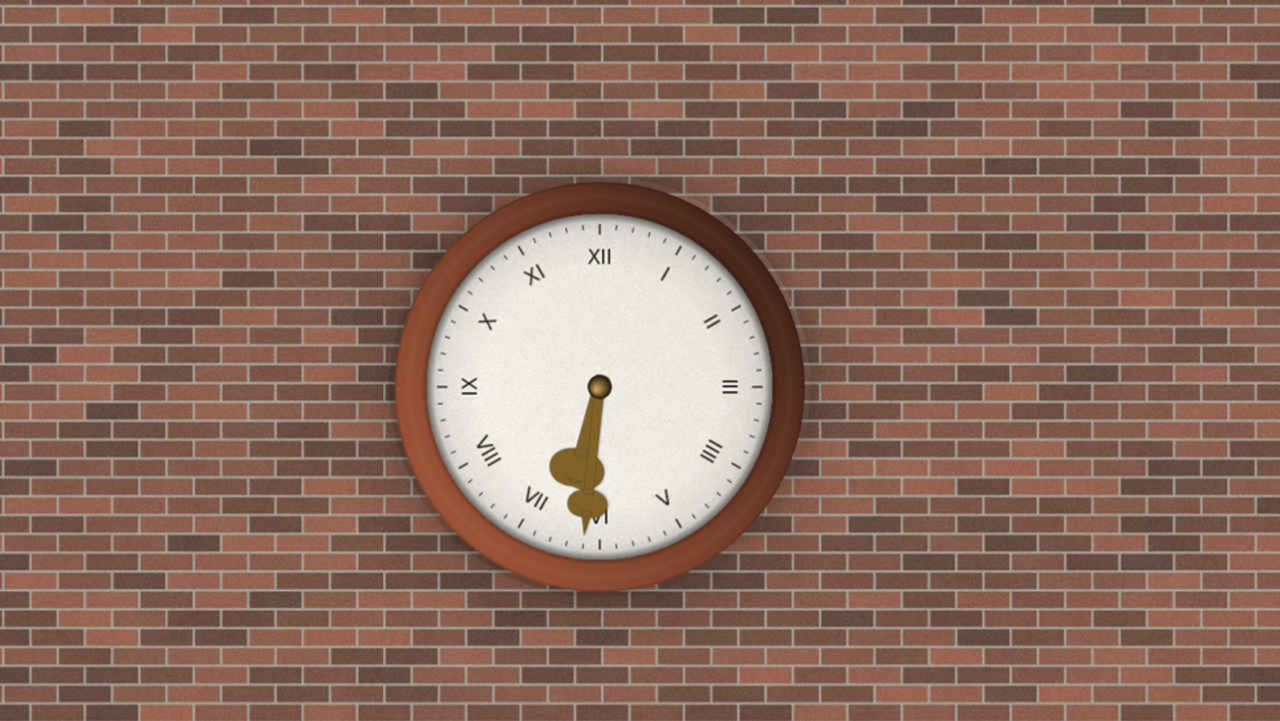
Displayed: 6 h 31 min
